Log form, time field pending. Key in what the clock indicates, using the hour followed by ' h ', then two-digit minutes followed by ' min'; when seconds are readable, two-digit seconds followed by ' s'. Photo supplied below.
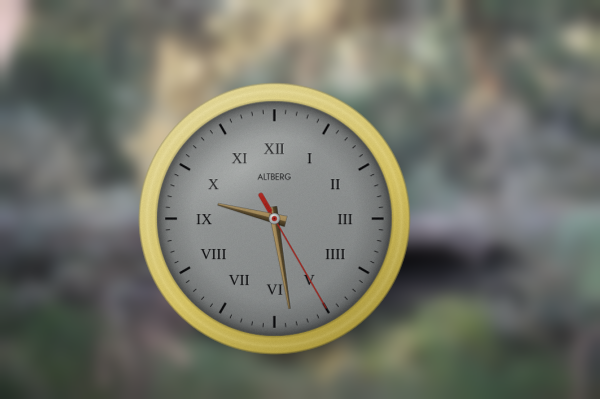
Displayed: 9 h 28 min 25 s
